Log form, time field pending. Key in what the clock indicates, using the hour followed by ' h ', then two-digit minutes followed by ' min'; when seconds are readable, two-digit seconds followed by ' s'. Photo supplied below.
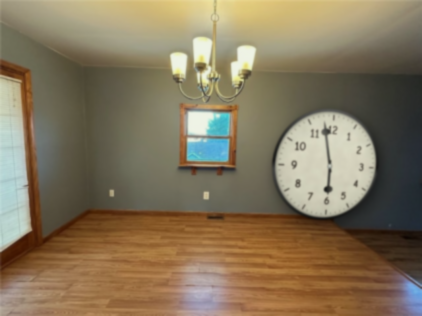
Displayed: 5 h 58 min
